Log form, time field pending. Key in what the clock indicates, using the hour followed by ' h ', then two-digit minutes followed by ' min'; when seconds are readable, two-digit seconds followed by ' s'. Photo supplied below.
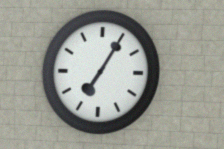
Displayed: 7 h 05 min
